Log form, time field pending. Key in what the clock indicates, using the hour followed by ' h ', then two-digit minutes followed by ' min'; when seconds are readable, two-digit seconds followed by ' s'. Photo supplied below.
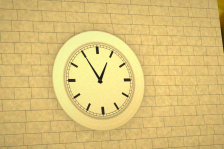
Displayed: 12 h 55 min
